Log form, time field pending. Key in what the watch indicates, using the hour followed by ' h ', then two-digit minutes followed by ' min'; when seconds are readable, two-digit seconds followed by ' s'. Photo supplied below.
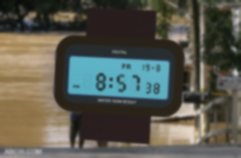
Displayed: 8 h 57 min 38 s
